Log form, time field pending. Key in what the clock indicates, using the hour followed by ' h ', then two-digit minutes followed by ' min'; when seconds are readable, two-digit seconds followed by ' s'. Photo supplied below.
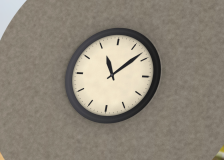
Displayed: 11 h 08 min
